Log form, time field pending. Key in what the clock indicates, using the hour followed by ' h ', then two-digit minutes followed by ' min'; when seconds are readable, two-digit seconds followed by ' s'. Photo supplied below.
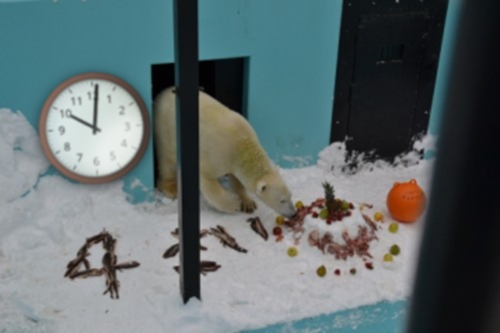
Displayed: 10 h 01 min
